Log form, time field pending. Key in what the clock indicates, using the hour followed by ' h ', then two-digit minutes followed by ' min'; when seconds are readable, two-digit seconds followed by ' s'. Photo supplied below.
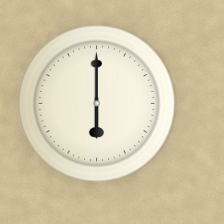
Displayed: 6 h 00 min
